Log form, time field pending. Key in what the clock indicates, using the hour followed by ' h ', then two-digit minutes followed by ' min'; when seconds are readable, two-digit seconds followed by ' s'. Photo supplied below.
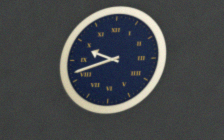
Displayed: 9 h 42 min
